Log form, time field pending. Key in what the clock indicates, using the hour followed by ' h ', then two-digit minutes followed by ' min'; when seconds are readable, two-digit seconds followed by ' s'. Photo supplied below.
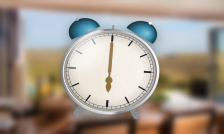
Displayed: 6 h 00 min
